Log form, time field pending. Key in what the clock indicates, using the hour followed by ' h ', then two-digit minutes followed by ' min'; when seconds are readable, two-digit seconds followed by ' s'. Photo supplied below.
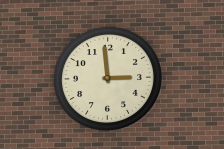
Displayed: 2 h 59 min
